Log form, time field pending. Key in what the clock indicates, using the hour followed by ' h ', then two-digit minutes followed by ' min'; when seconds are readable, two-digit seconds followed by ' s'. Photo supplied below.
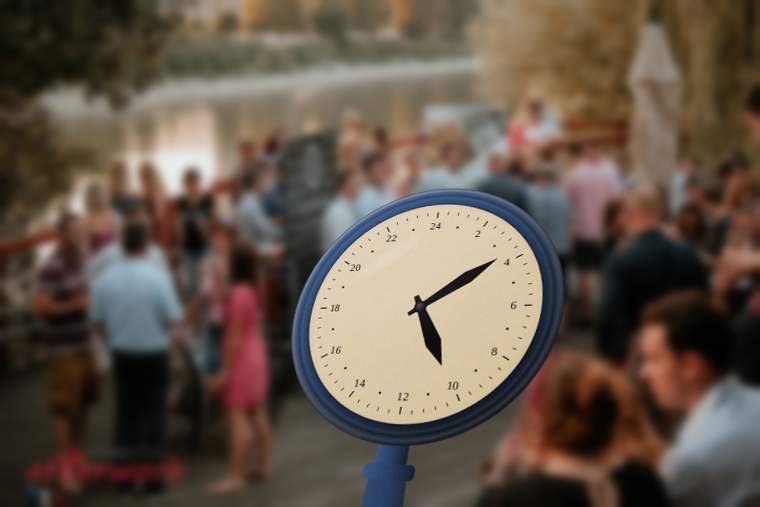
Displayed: 10 h 09 min
